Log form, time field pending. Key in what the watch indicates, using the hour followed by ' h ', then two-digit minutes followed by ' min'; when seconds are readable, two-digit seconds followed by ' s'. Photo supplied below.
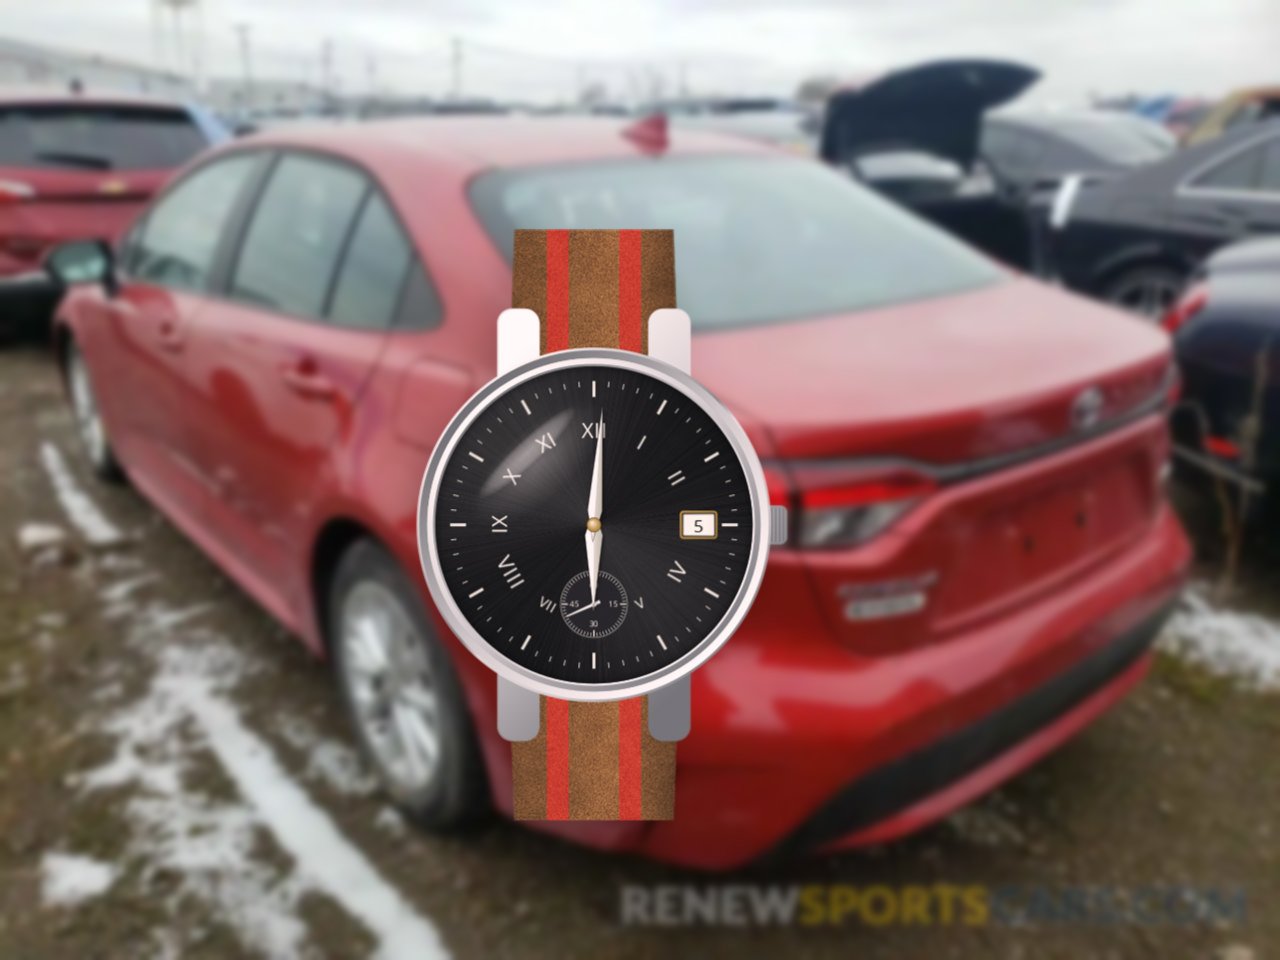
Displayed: 6 h 00 min 41 s
